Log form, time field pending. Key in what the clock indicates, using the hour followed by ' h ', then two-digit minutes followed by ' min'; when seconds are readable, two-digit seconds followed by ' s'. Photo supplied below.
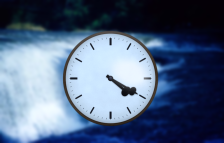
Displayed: 4 h 20 min
